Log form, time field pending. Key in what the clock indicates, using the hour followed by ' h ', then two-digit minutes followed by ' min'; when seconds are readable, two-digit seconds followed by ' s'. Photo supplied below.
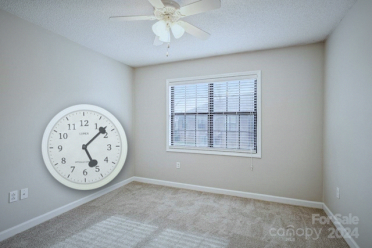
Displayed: 5 h 08 min
